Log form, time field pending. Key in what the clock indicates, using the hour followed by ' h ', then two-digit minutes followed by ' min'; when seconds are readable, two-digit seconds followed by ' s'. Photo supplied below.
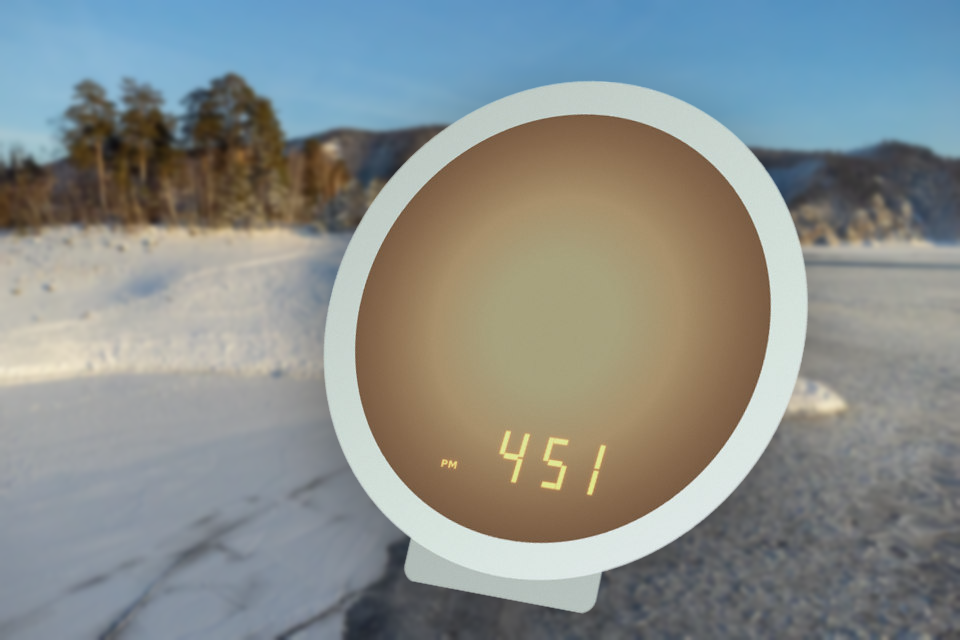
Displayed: 4 h 51 min
